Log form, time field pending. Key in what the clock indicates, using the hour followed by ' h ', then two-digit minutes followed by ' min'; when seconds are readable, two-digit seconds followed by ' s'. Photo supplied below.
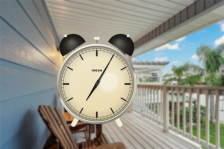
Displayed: 7 h 05 min
